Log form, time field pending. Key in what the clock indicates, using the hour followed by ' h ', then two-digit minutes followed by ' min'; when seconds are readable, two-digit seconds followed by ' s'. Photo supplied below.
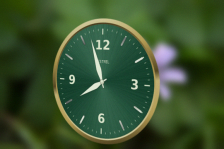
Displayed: 7 h 57 min
